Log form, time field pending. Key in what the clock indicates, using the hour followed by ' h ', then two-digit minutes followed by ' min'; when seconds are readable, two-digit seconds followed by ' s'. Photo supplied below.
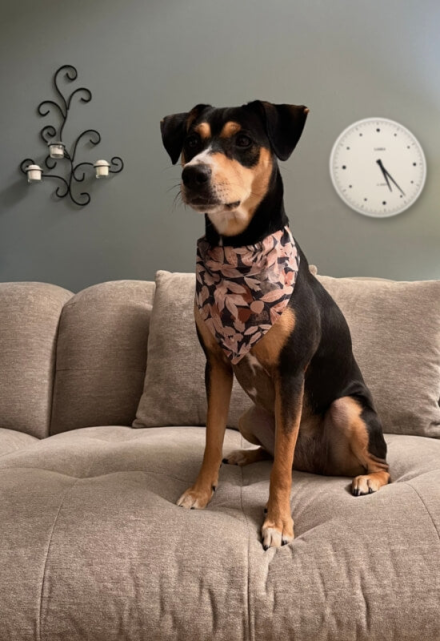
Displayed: 5 h 24 min
